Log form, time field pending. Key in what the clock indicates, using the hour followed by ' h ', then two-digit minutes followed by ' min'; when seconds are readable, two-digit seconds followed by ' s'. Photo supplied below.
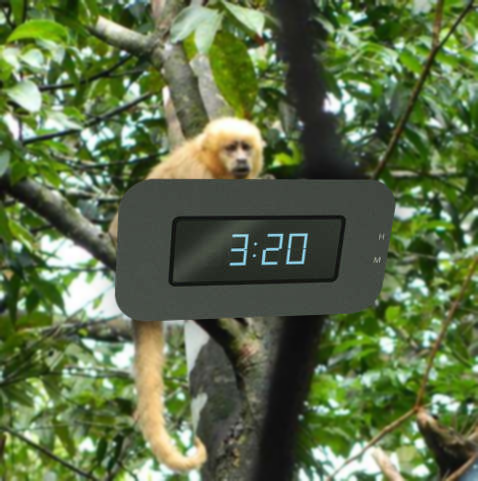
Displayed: 3 h 20 min
